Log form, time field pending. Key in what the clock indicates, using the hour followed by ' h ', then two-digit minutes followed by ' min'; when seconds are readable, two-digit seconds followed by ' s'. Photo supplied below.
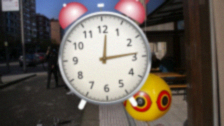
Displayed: 12 h 14 min
